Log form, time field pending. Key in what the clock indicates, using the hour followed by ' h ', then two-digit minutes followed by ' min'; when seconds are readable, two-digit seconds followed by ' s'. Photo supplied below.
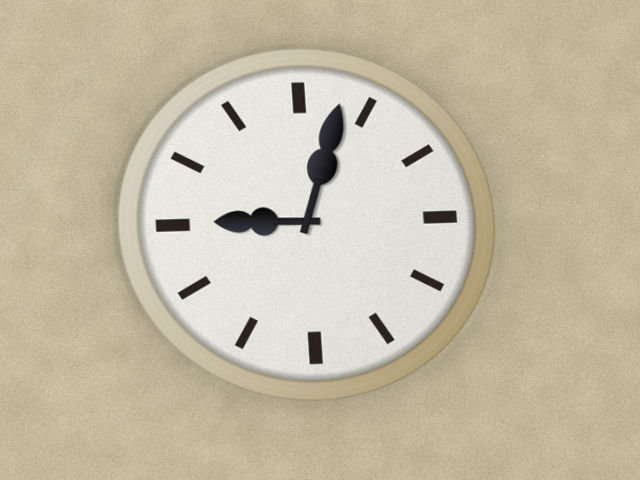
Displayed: 9 h 03 min
